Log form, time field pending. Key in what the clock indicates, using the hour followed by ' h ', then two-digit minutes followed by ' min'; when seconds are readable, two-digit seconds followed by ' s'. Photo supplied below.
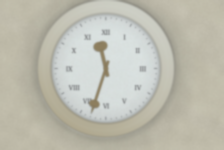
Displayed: 11 h 33 min
